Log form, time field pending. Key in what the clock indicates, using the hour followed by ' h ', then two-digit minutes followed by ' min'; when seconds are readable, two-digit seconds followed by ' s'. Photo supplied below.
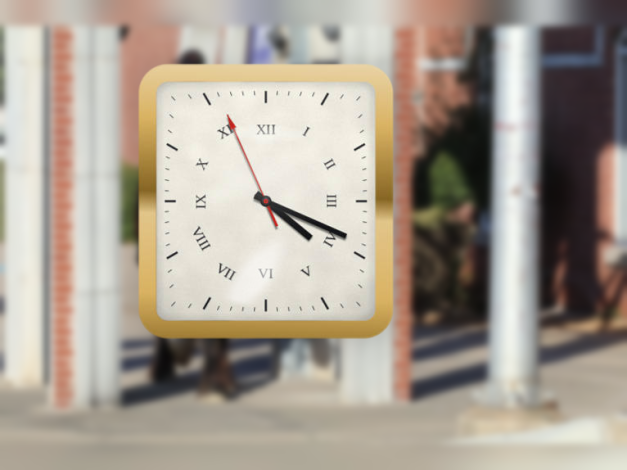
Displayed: 4 h 18 min 56 s
